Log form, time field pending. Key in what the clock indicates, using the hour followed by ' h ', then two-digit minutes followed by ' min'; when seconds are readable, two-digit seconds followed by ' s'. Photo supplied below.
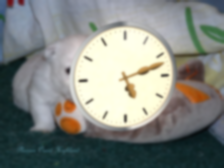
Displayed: 5 h 12 min
